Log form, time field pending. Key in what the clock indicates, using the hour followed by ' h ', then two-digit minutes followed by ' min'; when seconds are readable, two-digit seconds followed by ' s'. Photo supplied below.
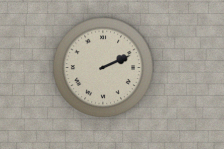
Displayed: 2 h 11 min
